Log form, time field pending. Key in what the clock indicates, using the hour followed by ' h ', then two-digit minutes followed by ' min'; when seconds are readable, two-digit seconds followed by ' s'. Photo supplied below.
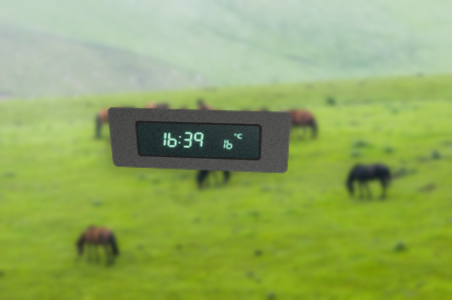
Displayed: 16 h 39 min
